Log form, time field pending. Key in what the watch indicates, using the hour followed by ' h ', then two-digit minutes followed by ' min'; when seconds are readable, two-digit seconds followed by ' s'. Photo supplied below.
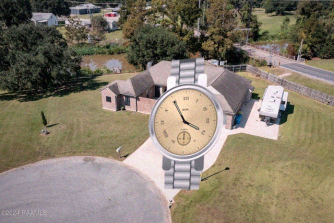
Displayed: 3 h 55 min
